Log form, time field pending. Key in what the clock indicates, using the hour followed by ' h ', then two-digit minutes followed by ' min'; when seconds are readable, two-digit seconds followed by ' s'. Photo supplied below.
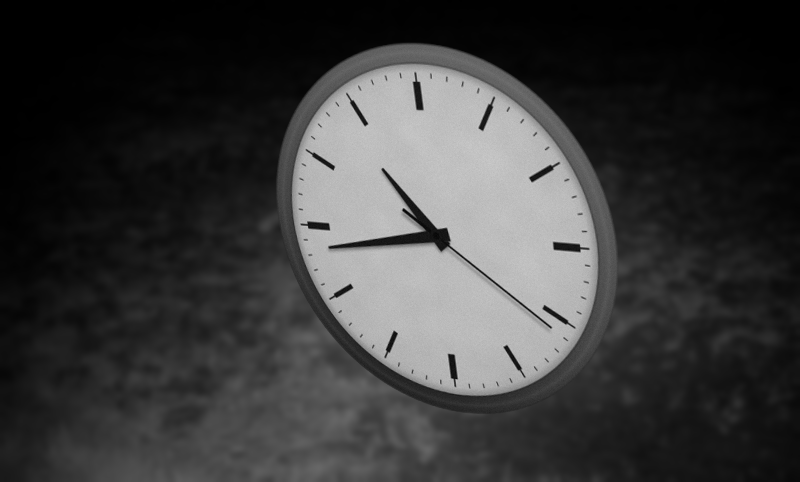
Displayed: 10 h 43 min 21 s
